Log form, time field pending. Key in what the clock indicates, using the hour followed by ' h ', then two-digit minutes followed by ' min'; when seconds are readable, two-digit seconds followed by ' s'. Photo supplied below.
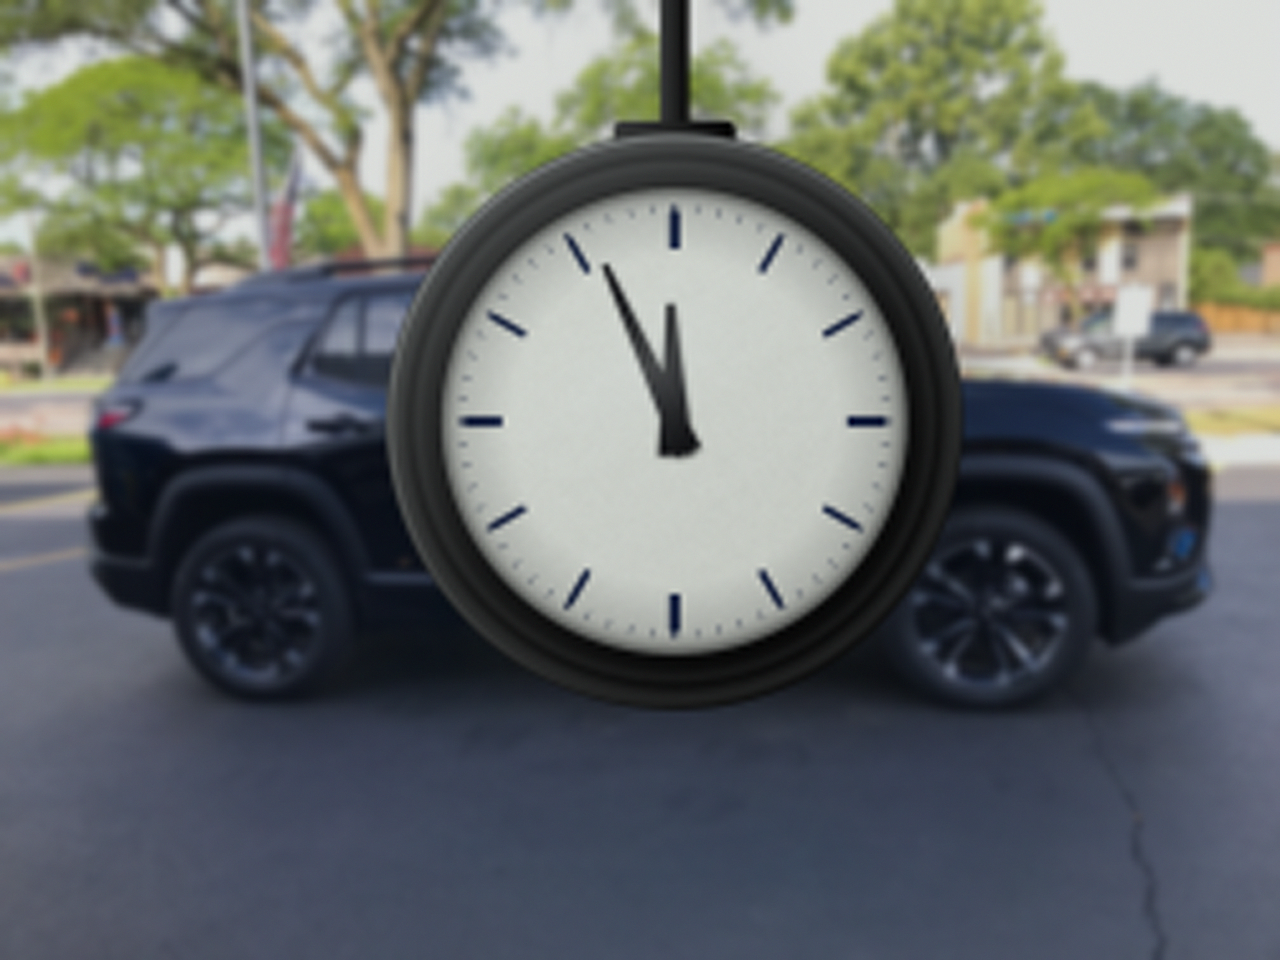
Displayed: 11 h 56 min
